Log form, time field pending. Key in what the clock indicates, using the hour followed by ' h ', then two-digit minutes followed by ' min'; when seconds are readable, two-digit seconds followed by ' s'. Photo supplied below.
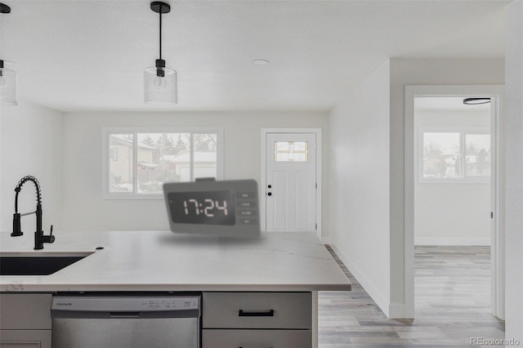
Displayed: 17 h 24 min
